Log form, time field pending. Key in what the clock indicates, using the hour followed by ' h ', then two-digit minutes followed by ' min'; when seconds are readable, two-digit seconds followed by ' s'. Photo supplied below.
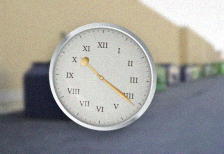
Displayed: 10 h 21 min
